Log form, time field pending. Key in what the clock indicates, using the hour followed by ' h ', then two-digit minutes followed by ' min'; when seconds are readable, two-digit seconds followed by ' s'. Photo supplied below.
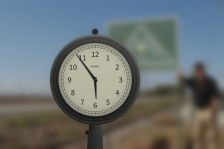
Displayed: 5 h 54 min
